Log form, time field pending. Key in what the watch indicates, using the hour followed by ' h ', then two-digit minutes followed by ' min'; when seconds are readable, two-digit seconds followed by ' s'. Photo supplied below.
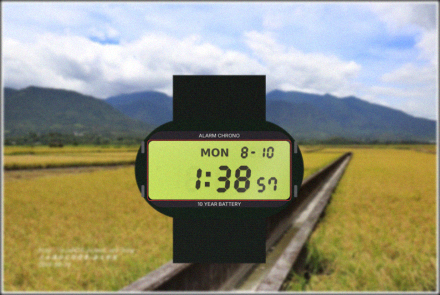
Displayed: 1 h 38 min 57 s
